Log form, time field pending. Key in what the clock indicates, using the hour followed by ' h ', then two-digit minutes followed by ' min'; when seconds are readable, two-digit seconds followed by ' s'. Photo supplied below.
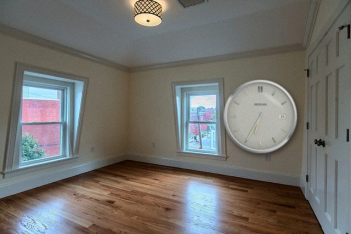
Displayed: 6 h 35 min
